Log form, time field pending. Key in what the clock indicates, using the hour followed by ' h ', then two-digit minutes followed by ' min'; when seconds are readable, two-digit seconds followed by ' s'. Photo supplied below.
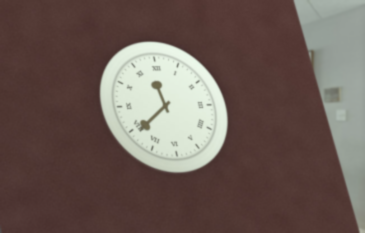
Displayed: 11 h 39 min
